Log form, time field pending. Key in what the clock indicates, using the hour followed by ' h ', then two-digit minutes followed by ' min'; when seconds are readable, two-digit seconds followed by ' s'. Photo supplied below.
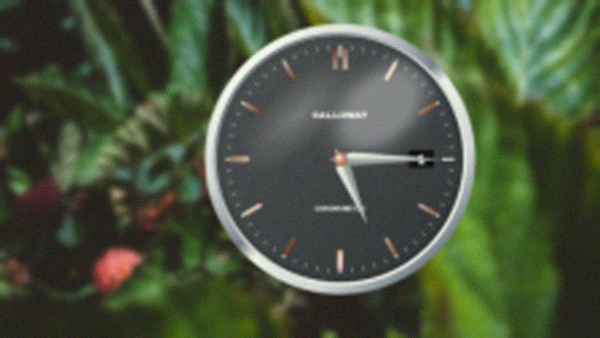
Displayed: 5 h 15 min
